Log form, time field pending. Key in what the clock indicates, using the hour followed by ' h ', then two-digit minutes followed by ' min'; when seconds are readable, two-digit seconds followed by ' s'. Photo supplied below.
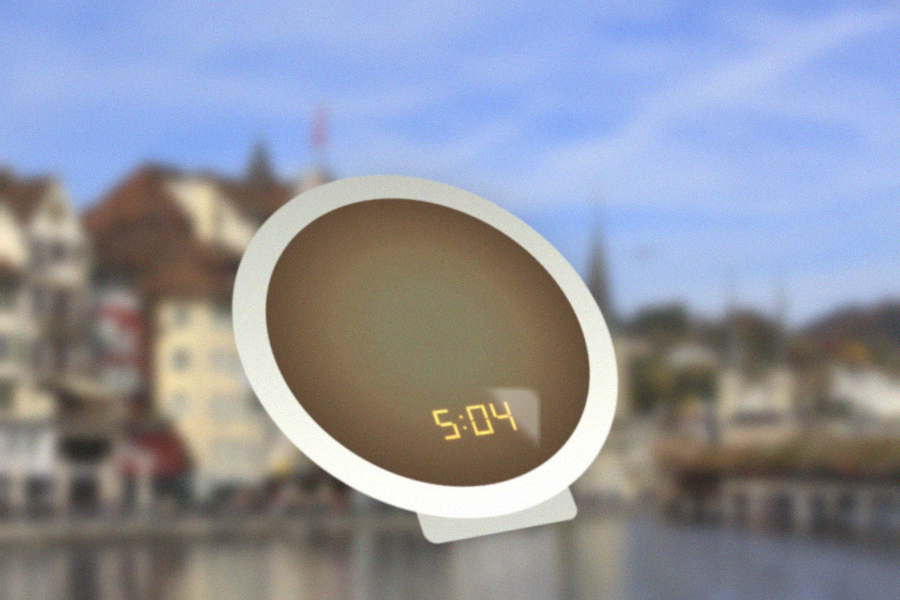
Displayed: 5 h 04 min
